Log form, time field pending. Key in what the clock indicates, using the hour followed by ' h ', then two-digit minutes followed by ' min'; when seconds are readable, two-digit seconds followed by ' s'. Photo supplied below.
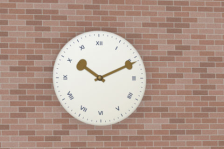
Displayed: 10 h 11 min
